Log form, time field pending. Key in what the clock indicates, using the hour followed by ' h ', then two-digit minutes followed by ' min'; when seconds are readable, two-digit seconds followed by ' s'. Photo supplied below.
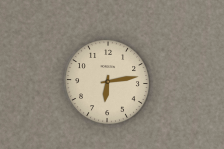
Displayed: 6 h 13 min
